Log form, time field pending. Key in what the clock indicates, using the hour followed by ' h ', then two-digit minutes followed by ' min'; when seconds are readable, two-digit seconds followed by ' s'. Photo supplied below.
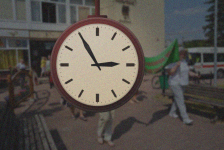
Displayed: 2 h 55 min
